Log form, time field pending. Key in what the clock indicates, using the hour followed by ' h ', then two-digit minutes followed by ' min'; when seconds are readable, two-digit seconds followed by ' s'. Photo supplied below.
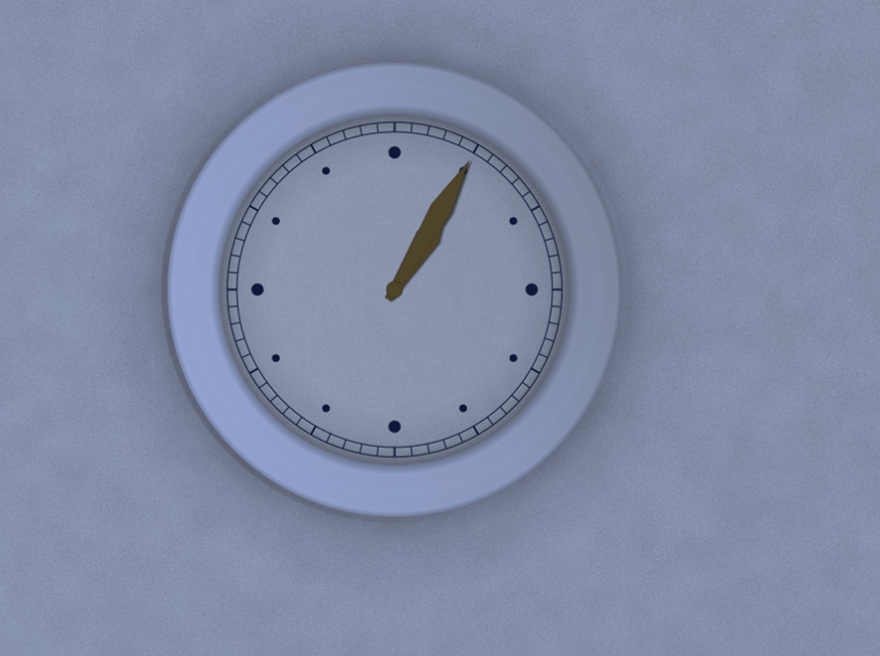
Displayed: 1 h 05 min
